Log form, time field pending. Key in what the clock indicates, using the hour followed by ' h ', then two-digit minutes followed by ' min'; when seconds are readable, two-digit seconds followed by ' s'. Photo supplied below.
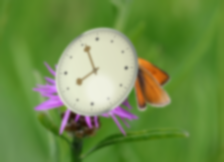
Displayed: 7 h 56 min
